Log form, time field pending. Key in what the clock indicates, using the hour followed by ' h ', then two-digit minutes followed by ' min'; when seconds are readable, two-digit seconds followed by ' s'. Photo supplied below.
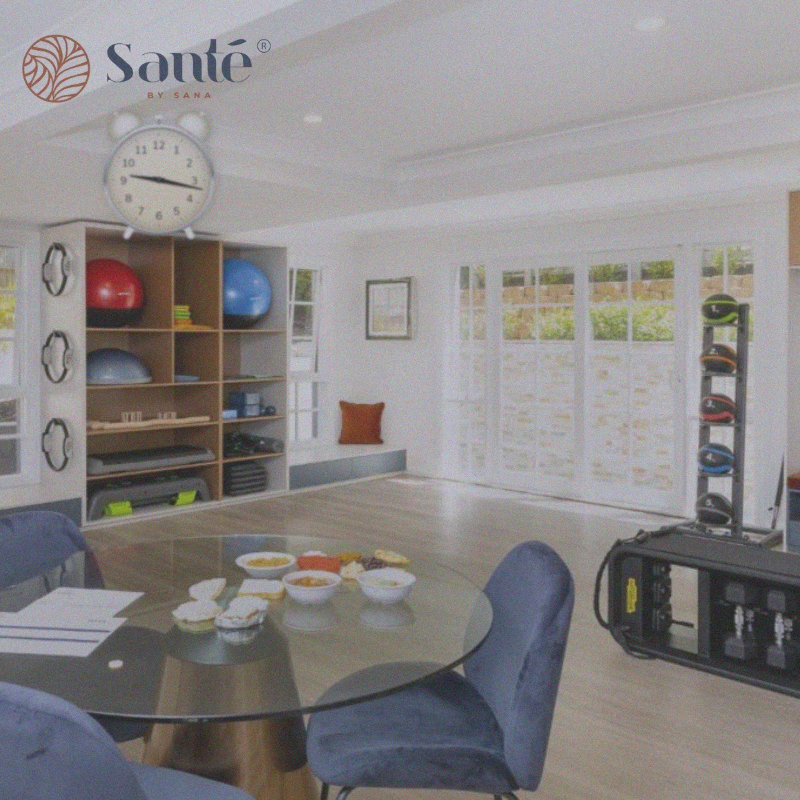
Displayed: 9 h 17 min
